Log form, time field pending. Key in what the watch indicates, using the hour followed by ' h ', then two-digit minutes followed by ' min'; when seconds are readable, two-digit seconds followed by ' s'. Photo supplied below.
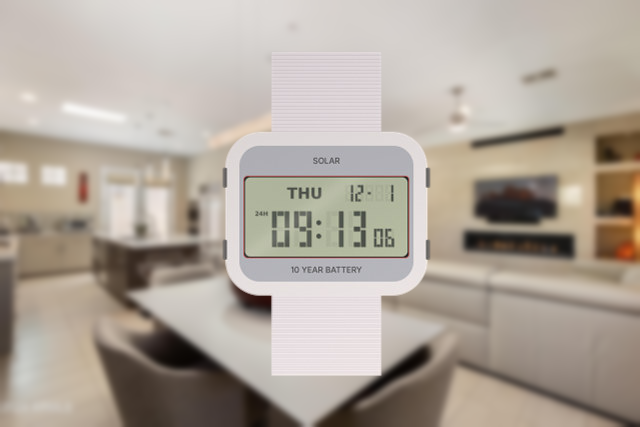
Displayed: 9 h 13 min 06 s
